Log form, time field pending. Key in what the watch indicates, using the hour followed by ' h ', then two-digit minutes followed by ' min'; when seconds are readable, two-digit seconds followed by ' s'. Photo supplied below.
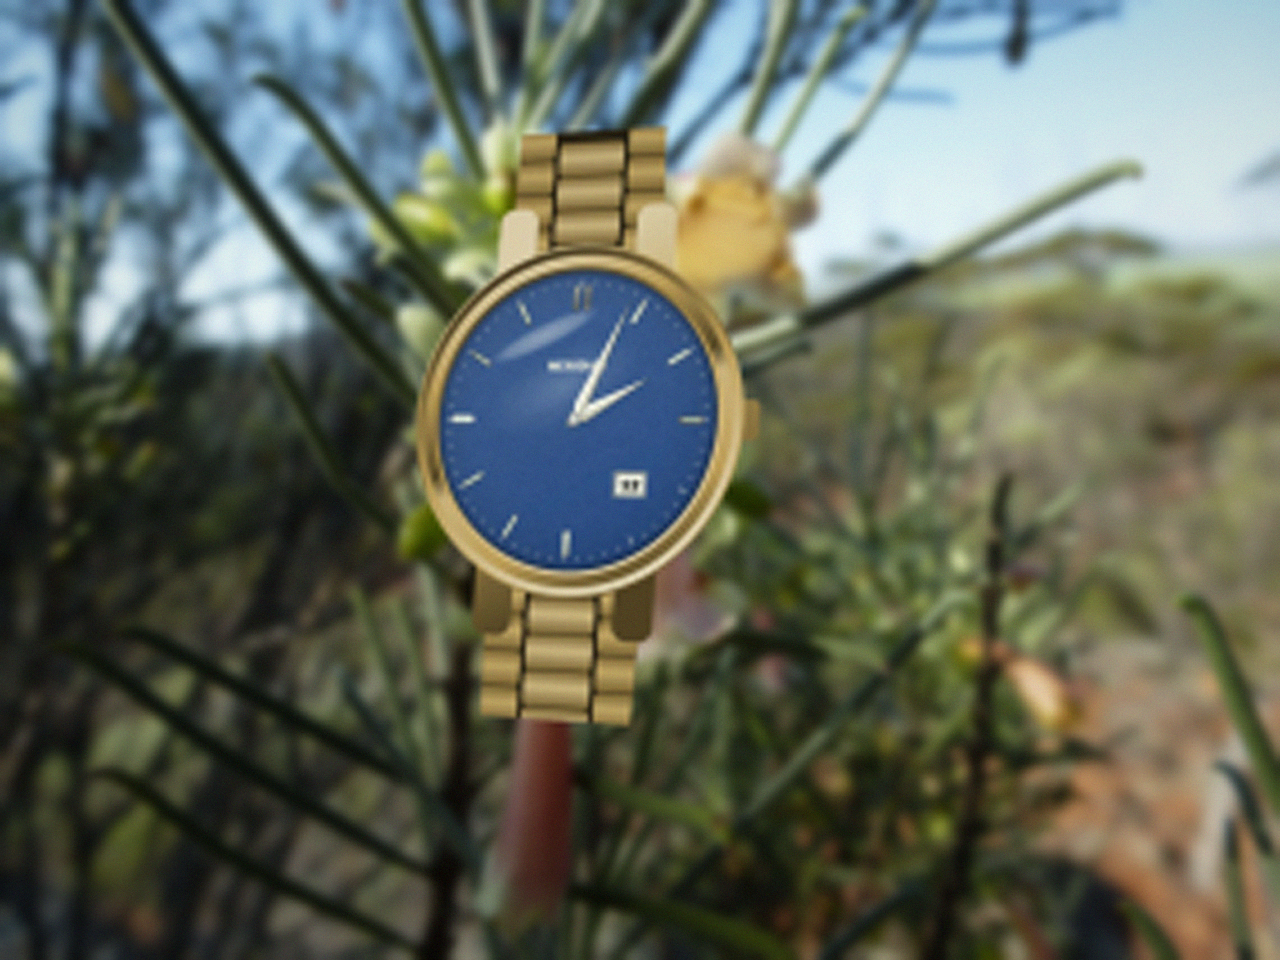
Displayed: 2 h 04 min
